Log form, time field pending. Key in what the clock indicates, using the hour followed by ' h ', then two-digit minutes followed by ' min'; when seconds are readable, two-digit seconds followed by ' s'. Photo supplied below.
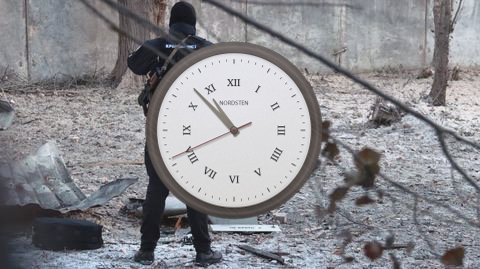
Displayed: 10 h 52 min 41 s
